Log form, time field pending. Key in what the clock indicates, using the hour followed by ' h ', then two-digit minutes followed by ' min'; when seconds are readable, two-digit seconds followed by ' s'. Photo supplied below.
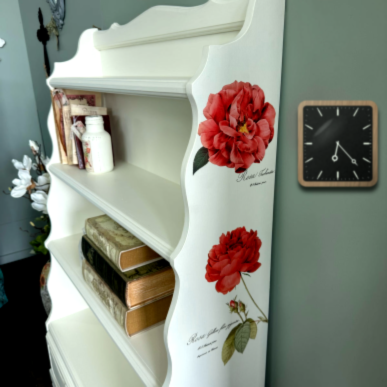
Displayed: 6 h 23 min
